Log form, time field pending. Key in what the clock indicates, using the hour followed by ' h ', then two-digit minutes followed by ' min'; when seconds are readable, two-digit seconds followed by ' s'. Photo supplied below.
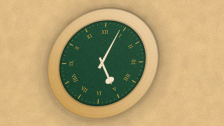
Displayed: 5 h 04 min
